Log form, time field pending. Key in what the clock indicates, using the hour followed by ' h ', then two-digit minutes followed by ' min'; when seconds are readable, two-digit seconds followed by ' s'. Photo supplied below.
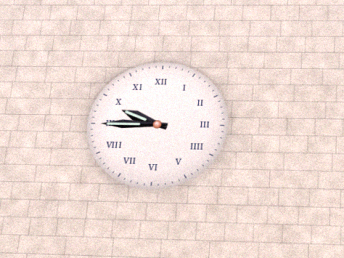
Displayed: 9 h 45 min
